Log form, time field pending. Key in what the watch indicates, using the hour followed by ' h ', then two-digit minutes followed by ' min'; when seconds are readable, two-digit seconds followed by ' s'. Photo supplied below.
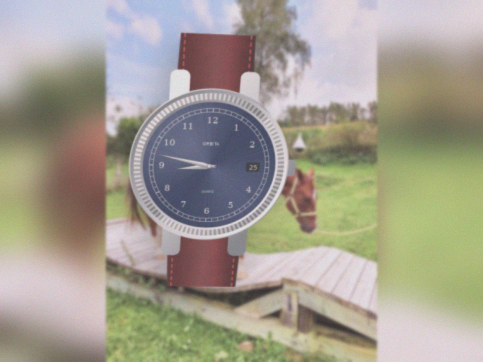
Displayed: 8 h 47 min
